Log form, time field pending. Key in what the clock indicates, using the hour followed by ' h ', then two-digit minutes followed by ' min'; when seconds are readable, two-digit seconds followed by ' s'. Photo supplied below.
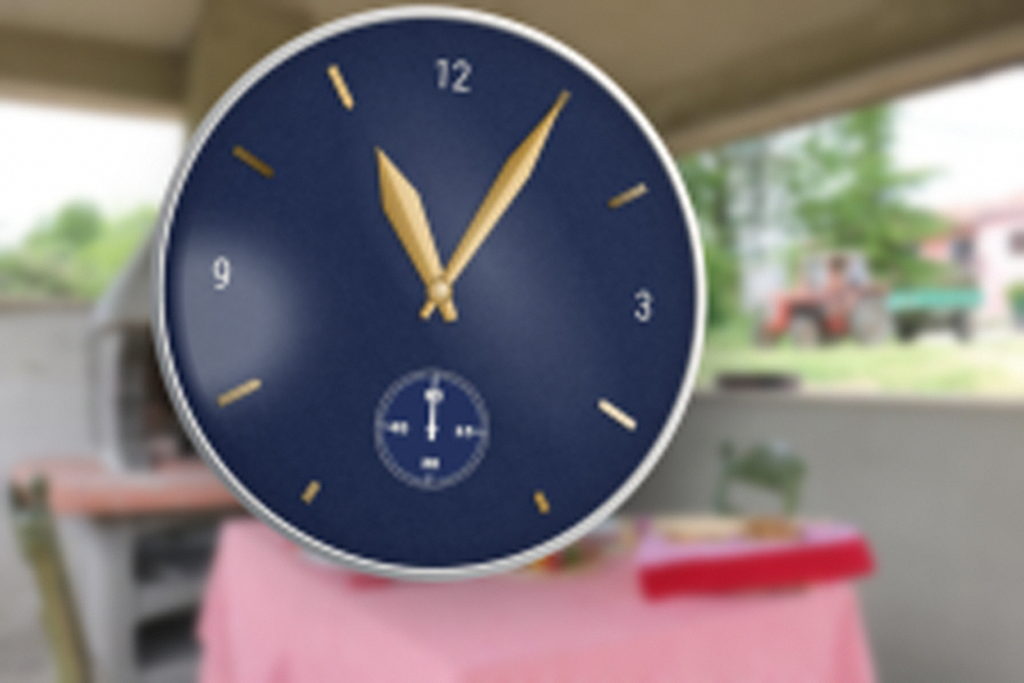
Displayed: 11 h 05 min
